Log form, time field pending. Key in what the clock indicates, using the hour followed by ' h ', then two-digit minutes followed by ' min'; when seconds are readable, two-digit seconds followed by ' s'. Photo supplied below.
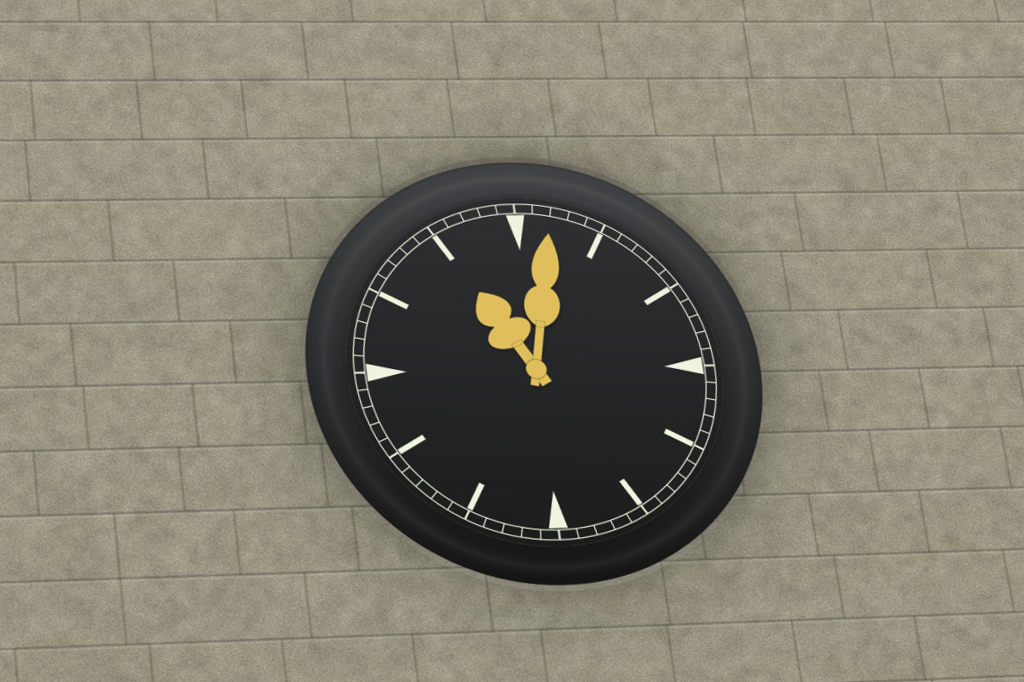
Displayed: 11 h 02 min
